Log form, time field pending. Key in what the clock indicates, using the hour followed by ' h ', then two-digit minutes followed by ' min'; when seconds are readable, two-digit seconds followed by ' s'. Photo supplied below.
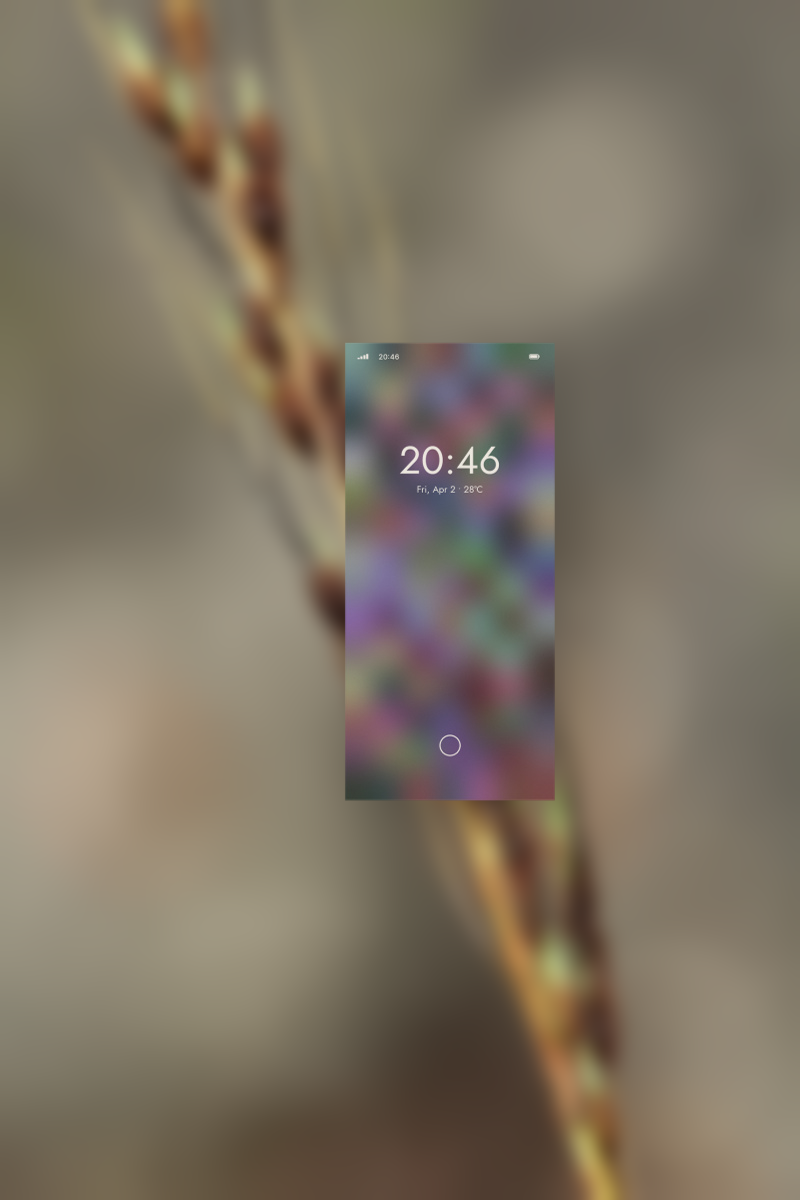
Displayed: 20 h 46 min
